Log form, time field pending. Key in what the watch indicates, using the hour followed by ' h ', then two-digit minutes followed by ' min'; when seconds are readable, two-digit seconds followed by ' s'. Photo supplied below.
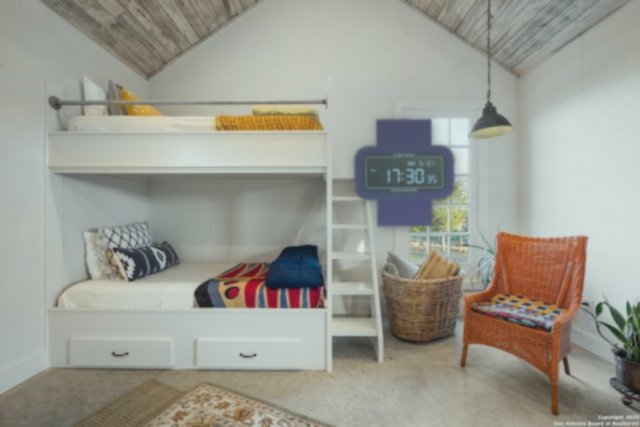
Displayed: 17 h 30 min
